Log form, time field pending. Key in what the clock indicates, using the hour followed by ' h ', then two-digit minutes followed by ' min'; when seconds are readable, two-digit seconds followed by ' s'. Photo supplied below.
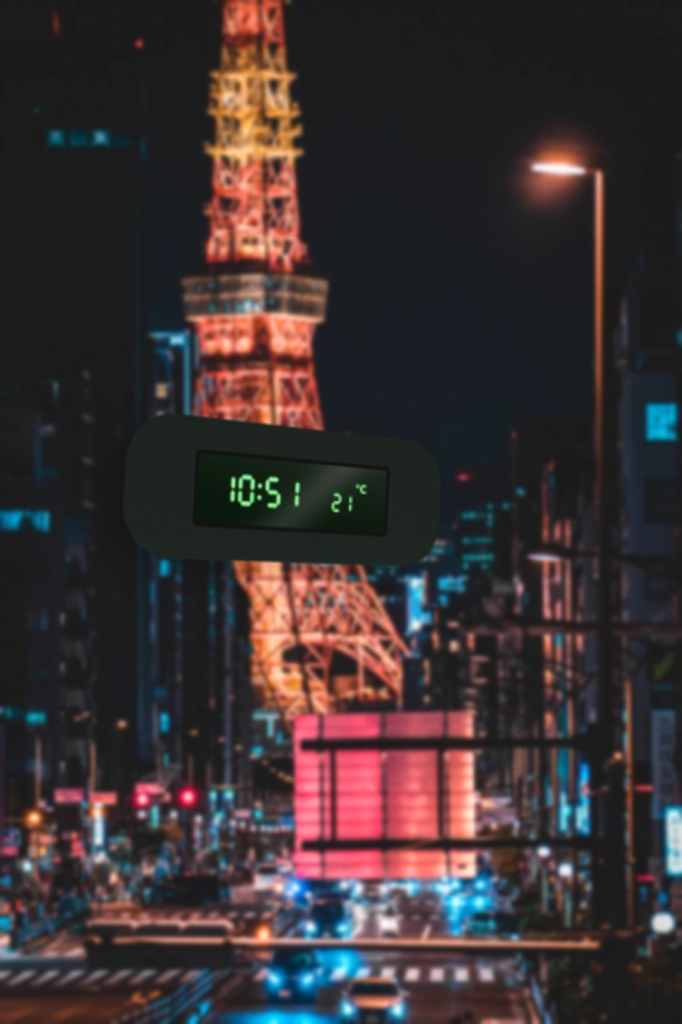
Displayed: 10 h 51 min
